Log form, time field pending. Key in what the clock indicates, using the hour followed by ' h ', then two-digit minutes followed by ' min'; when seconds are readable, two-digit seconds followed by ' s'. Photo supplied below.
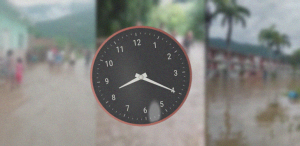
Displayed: 8 h 20 min
